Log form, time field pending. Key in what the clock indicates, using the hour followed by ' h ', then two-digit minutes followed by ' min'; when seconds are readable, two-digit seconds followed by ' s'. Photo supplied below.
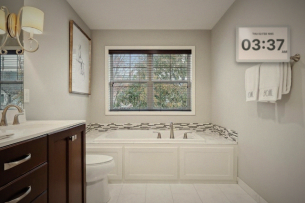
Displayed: 3 h 37 min
